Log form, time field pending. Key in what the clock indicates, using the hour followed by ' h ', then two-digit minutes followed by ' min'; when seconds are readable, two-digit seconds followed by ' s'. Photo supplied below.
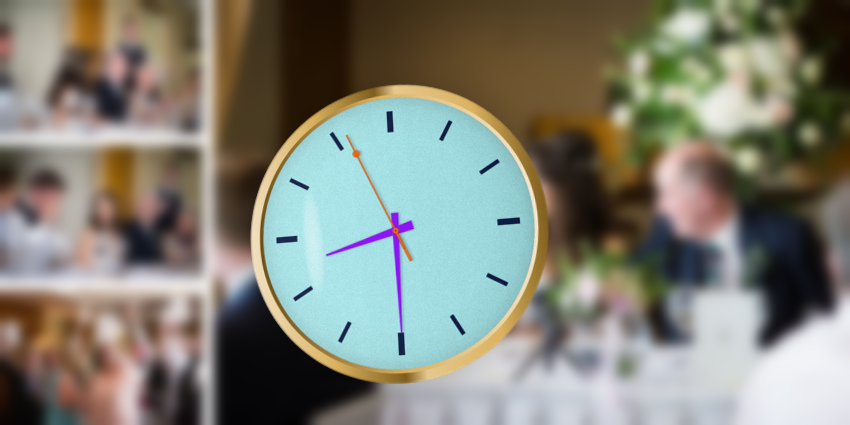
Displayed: 8 h 29 min 56 s
